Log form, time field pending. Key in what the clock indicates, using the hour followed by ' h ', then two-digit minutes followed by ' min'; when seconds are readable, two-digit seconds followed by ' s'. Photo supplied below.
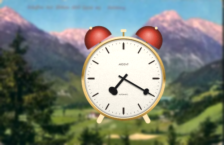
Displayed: 7 h 20 min
